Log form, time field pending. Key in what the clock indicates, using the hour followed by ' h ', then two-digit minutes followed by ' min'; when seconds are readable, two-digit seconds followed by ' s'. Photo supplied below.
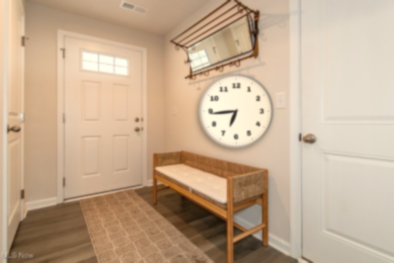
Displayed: 6 h 44 min
